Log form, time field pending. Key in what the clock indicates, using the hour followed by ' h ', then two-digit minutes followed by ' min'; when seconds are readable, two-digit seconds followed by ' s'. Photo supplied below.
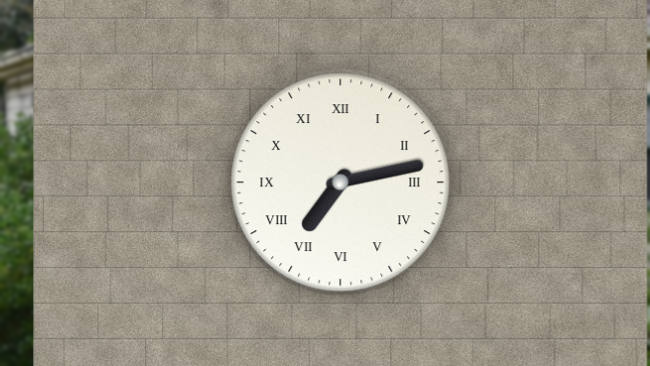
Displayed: 7 h 13 min
